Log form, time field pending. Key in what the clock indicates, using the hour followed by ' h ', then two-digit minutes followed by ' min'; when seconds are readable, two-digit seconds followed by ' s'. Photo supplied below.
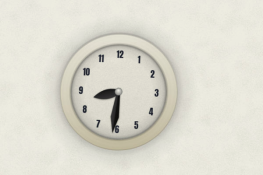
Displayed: 8 h 31 min
